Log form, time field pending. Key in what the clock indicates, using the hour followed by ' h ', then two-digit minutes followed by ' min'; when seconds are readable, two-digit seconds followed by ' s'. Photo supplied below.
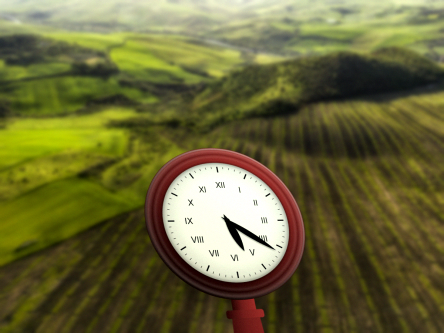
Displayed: 5 h 21 min
